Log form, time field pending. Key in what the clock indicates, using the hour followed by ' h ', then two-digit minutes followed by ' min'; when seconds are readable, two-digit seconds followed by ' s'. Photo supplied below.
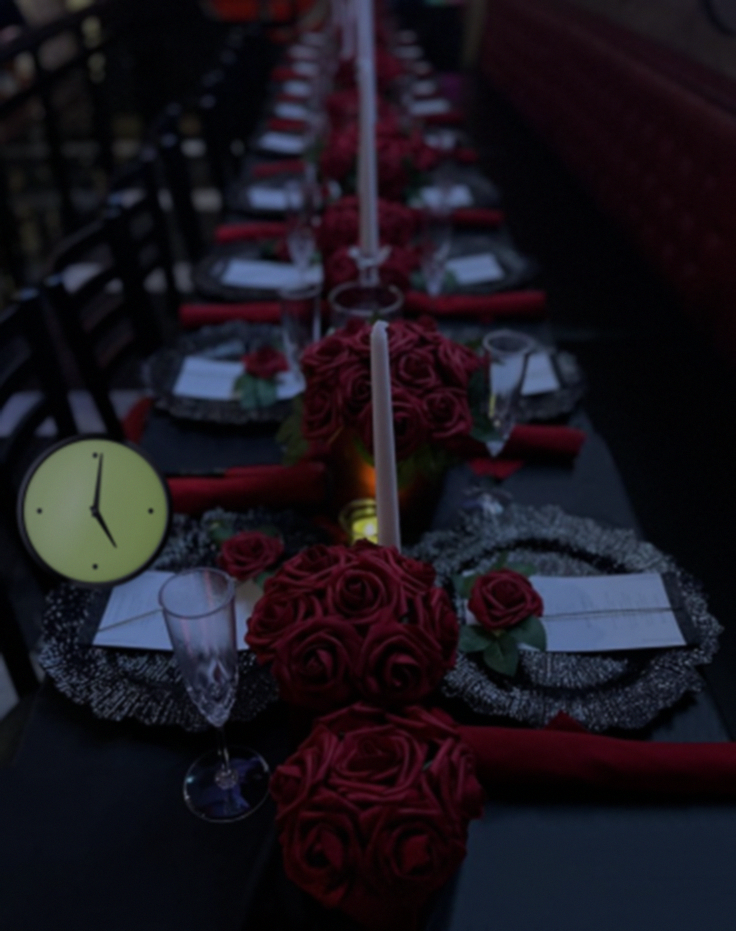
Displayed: 5 h 01 min
